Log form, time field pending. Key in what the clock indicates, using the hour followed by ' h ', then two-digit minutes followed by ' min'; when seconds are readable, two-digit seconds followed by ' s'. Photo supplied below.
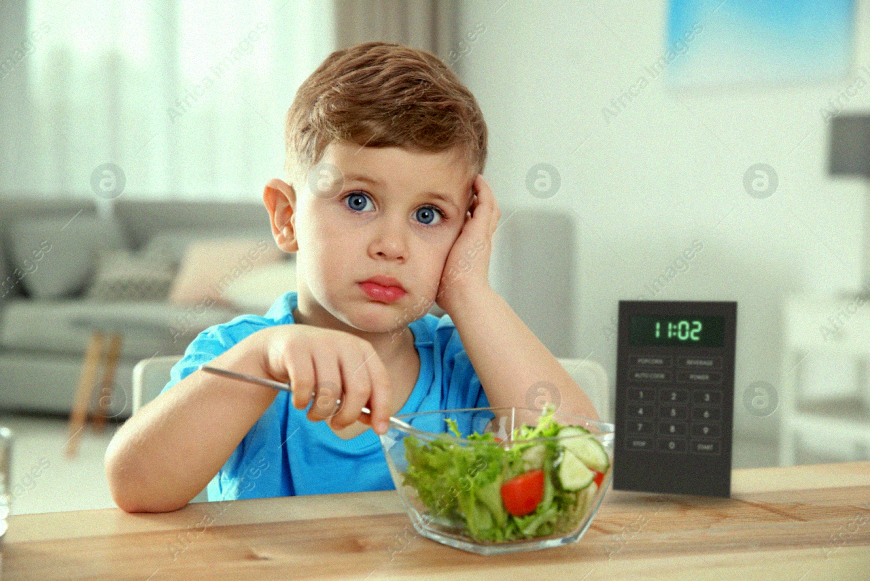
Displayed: 11 h 02 min
